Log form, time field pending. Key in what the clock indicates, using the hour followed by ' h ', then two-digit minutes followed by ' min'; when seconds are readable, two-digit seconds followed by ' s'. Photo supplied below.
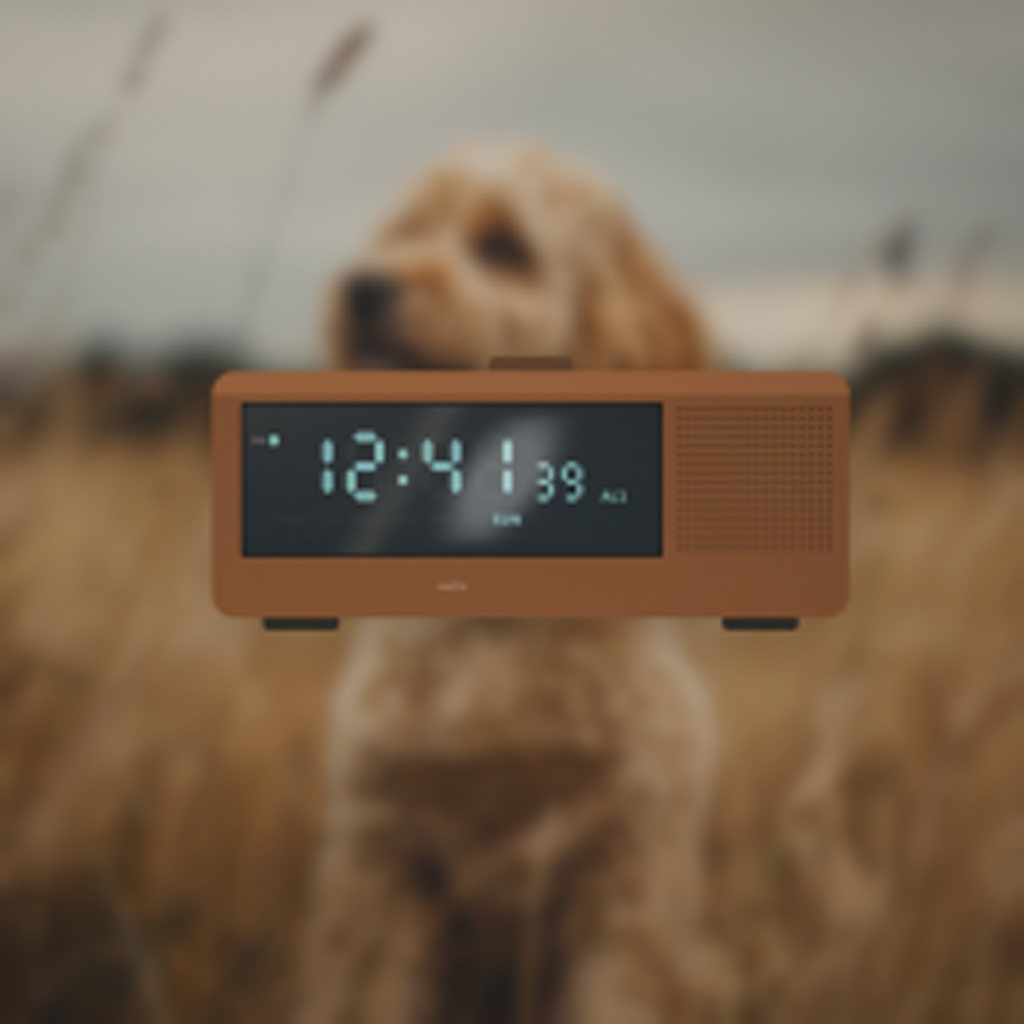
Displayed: 12 h 41 min 39 s
